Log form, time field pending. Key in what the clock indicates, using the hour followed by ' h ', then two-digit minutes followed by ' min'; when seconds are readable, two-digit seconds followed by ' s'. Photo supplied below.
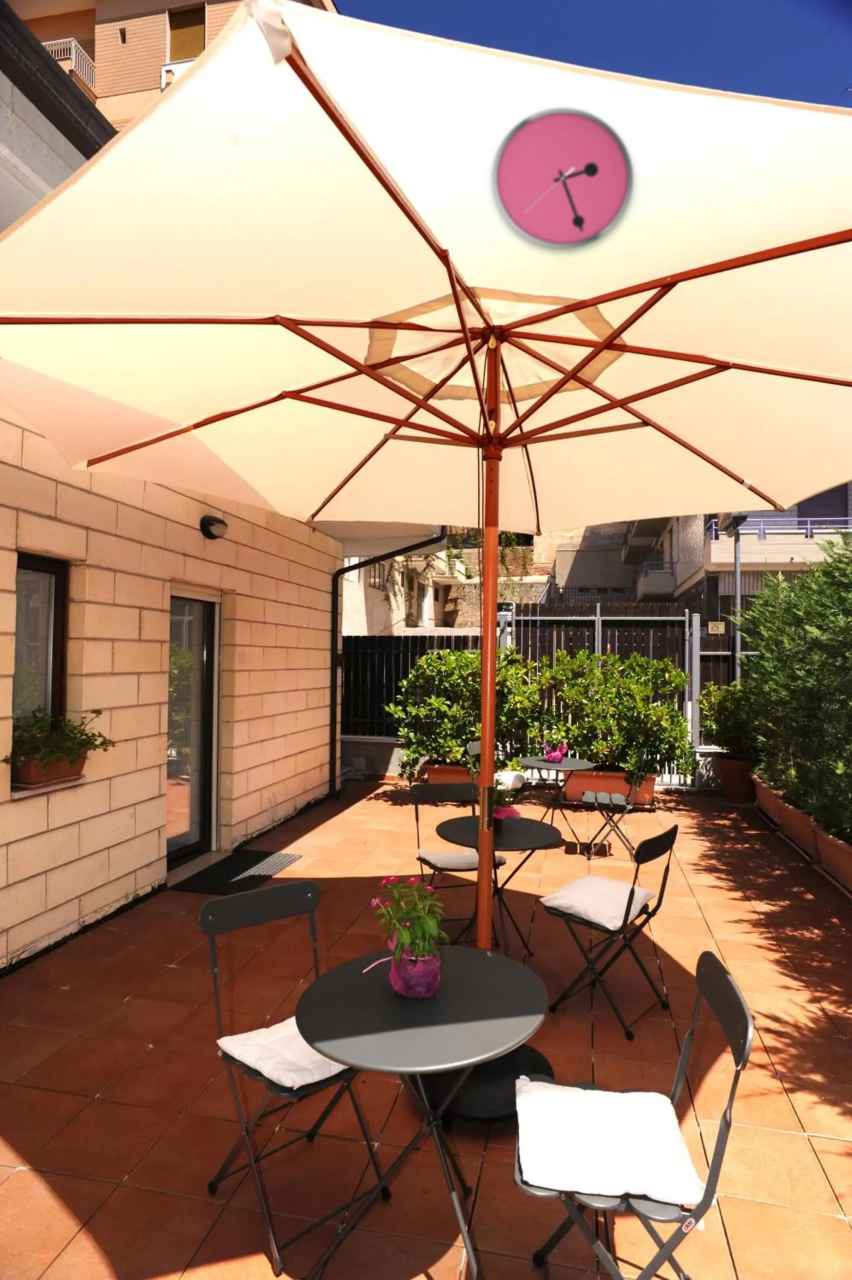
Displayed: 2 h 26 min 38 s
